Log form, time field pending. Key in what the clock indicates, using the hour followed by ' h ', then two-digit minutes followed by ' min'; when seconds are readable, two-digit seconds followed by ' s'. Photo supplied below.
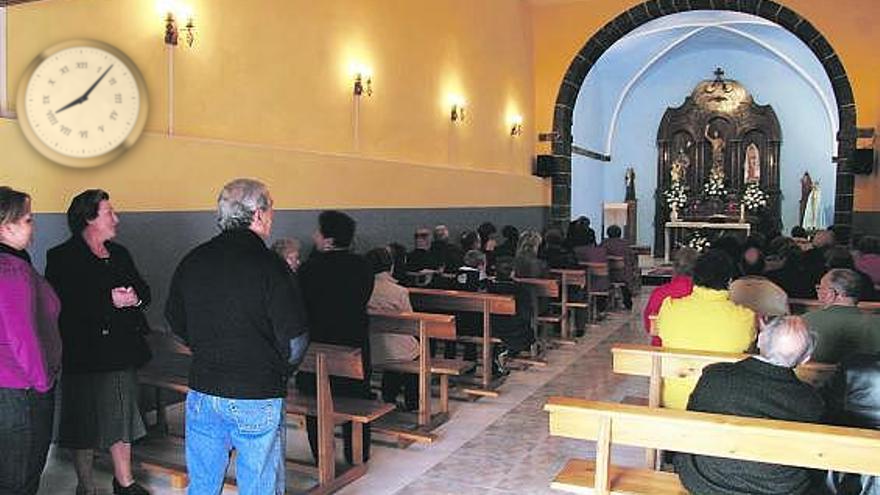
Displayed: 8 h 07 min
